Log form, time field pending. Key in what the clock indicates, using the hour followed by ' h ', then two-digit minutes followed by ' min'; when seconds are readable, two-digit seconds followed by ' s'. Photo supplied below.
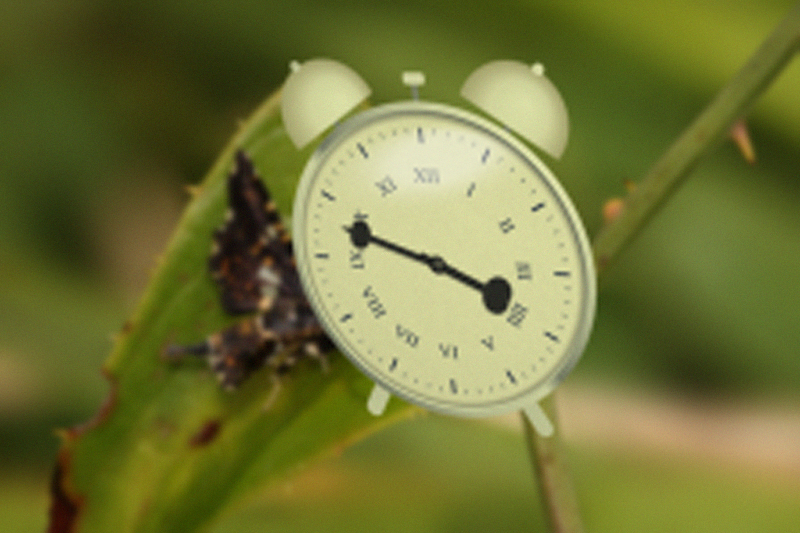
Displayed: 3 h 48 min
